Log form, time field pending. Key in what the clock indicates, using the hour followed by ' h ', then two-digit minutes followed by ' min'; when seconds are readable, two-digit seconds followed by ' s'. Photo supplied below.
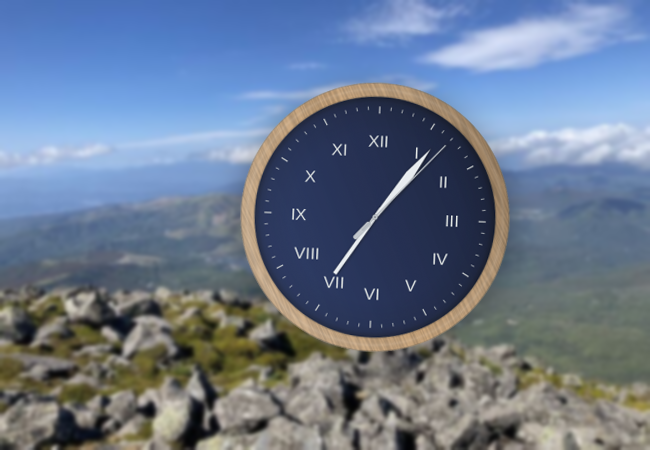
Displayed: 7 h 06 min 07 s
